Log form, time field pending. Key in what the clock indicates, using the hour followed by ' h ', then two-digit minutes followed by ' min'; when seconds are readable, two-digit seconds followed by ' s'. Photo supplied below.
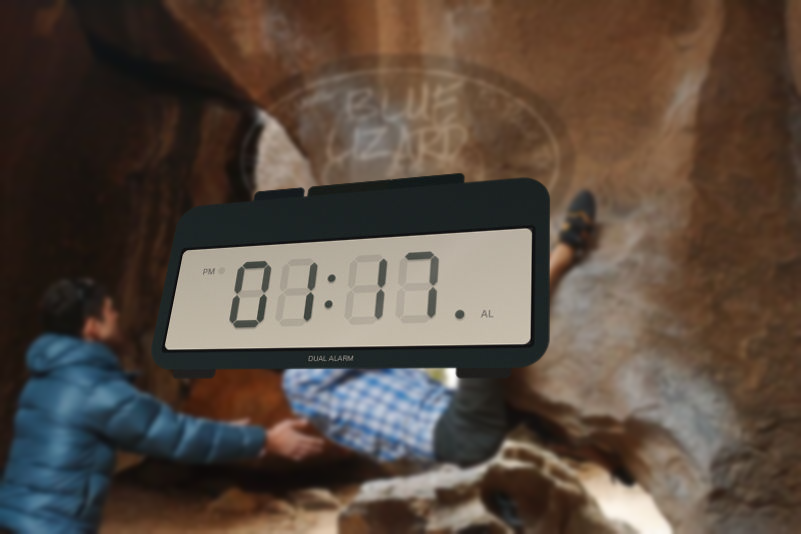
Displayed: 1 h 17 min
